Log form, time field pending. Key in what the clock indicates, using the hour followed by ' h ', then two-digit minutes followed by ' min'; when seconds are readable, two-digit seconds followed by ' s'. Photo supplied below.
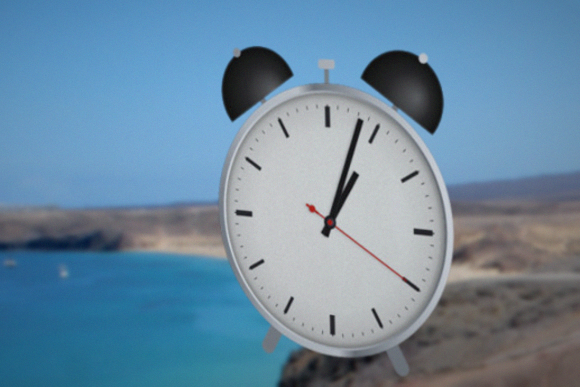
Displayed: 1 h 03 min 20 s
